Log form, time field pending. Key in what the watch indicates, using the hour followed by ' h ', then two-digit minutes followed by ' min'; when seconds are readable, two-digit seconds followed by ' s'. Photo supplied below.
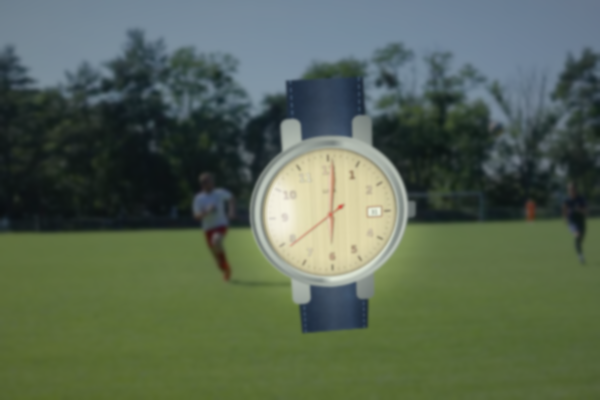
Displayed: 6 h 00 min 39 s
